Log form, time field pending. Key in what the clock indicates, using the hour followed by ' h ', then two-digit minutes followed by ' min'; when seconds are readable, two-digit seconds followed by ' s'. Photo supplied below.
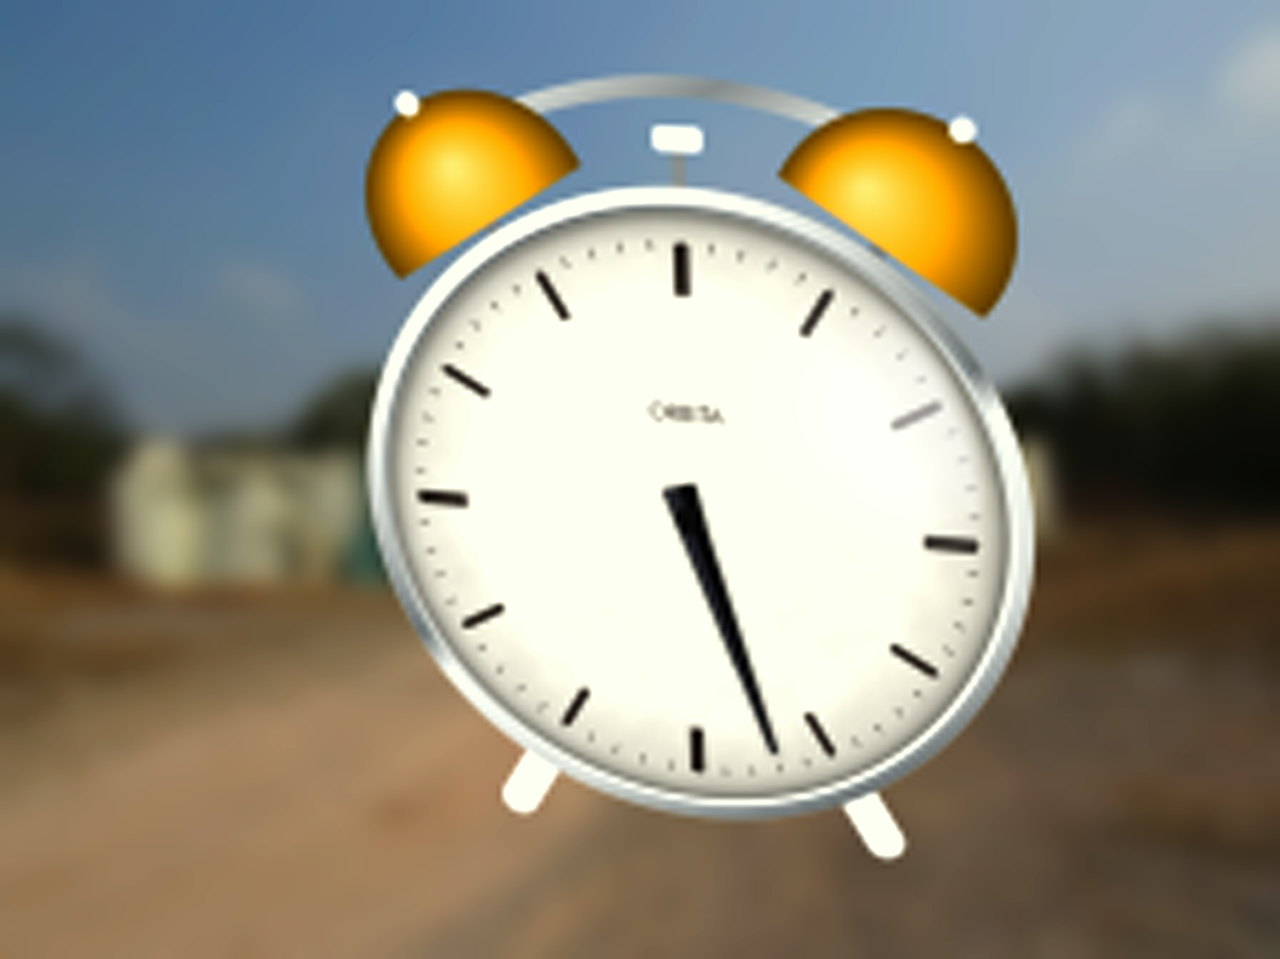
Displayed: 5 h 27 min
